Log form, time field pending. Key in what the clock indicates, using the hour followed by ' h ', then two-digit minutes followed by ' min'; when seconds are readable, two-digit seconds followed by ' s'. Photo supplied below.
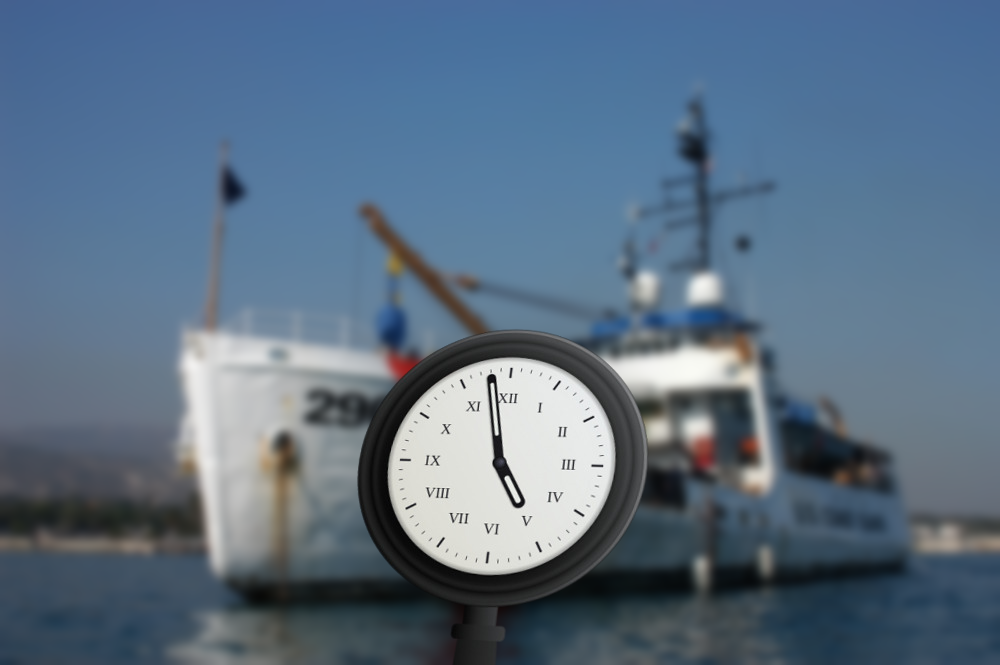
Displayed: 4 h 58 min
